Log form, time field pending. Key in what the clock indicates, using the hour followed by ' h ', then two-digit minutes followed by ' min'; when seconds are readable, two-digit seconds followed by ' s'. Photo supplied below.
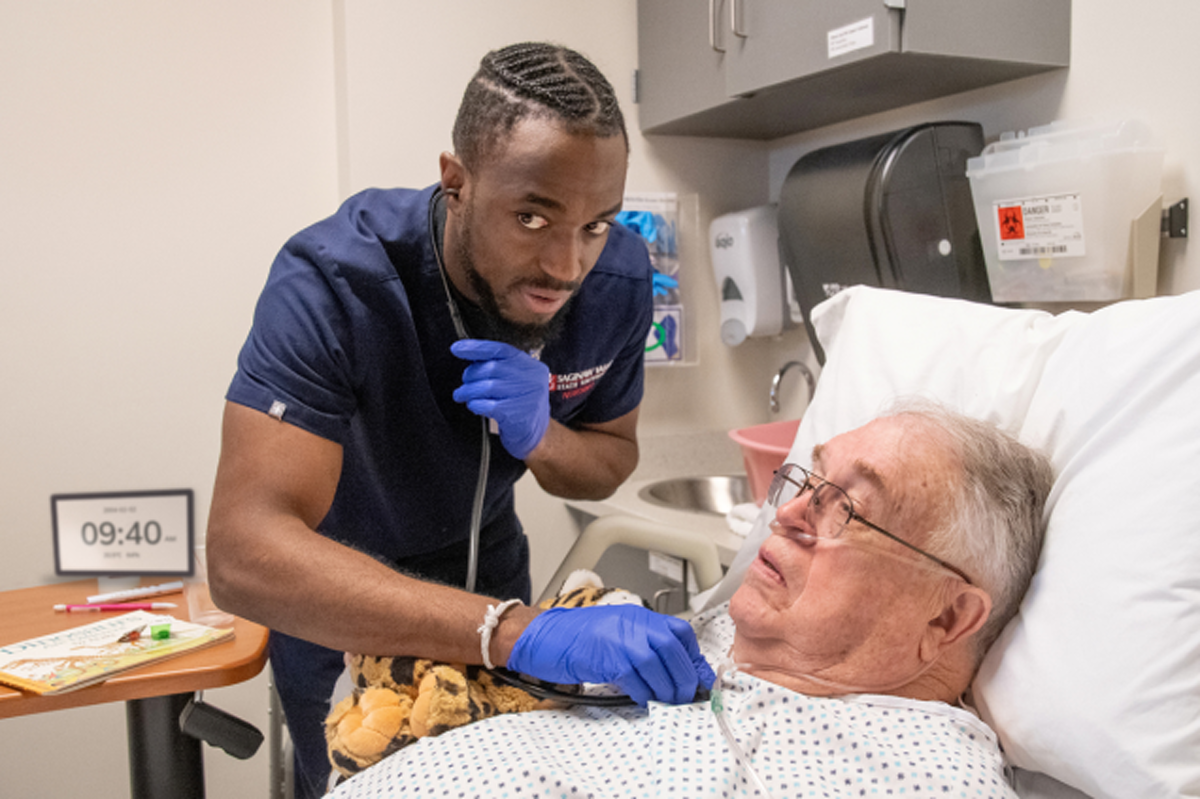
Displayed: 9 h 40 min
